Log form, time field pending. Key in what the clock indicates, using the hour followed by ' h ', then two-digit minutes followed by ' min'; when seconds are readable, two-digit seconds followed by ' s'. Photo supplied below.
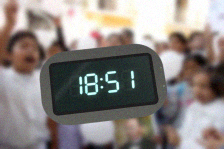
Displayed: 18 h 51 min
